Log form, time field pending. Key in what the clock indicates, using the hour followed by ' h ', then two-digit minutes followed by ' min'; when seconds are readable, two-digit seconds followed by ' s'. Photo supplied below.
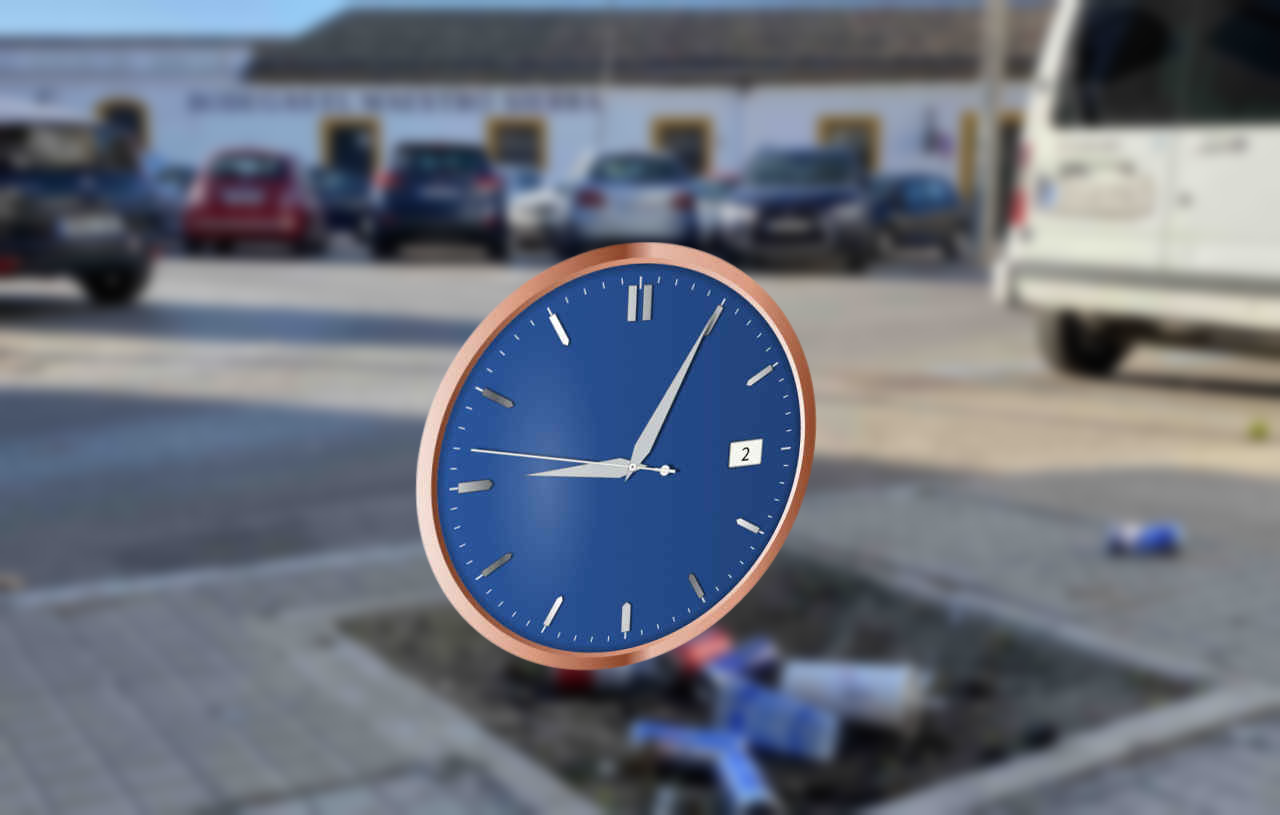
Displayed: 9 h 04 min 47 s
